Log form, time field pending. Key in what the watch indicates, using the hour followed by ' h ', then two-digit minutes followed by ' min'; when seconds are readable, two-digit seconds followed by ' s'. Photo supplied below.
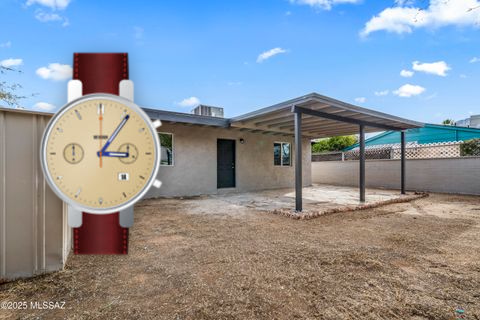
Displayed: 3 h 06 min
